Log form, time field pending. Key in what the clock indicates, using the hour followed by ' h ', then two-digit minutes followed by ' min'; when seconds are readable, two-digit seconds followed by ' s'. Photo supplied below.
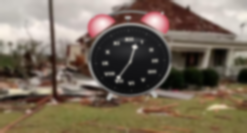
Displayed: 12 h 36 min
